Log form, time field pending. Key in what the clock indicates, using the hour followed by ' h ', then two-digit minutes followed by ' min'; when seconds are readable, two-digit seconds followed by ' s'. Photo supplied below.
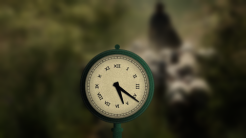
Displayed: 5 h 21 min
